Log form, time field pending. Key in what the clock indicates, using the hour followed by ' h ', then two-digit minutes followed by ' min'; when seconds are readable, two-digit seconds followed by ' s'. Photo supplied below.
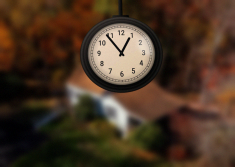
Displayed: 12 h 54 min
